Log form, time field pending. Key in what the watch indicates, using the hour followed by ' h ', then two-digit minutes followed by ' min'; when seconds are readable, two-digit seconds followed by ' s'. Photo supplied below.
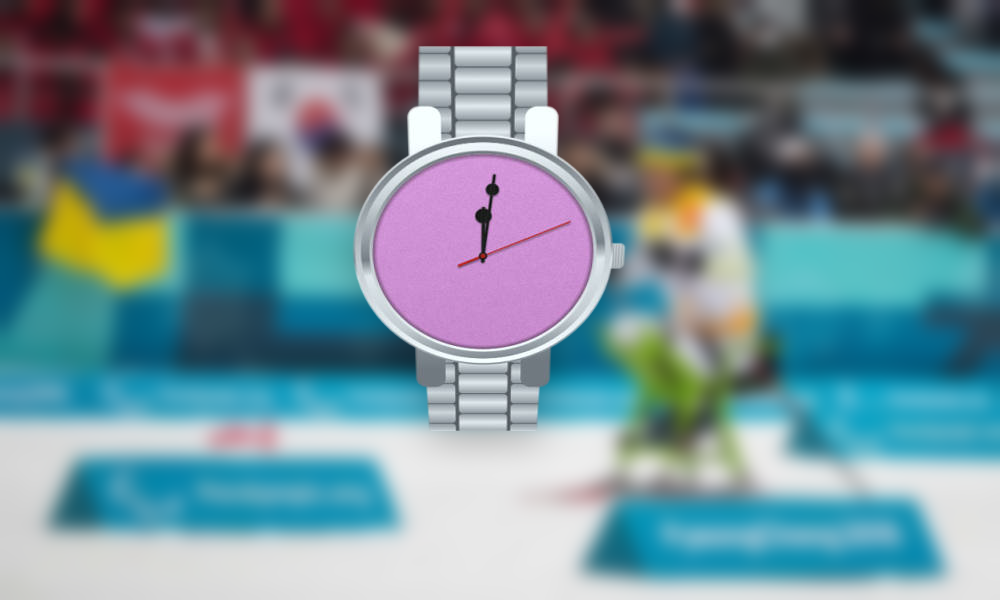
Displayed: 12 h 01 min 11 s
